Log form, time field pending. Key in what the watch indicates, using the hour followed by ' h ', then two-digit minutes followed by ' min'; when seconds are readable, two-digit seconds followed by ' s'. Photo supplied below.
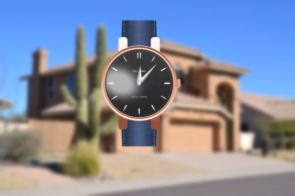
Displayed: 12 h 07 min
